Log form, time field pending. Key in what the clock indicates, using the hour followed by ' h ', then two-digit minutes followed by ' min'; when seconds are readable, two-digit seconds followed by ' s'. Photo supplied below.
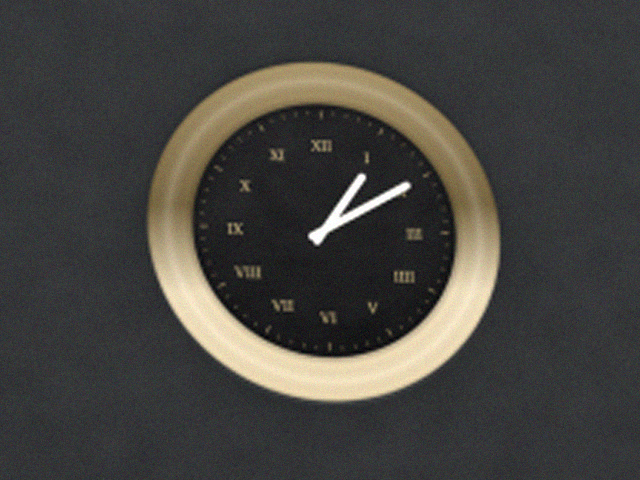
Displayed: 1 h 10 min
